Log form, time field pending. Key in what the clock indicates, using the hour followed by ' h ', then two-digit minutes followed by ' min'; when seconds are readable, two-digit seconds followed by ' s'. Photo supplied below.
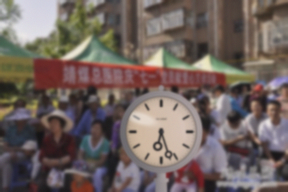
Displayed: 6 h 27 min
